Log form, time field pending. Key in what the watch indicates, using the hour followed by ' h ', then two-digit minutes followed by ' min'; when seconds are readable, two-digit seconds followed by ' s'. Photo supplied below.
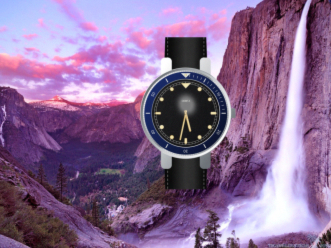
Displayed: 5 h 32 min
